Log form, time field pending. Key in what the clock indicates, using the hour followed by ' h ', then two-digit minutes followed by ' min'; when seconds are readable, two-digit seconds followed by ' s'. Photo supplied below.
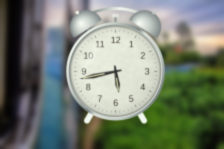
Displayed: 5 h 43 min
